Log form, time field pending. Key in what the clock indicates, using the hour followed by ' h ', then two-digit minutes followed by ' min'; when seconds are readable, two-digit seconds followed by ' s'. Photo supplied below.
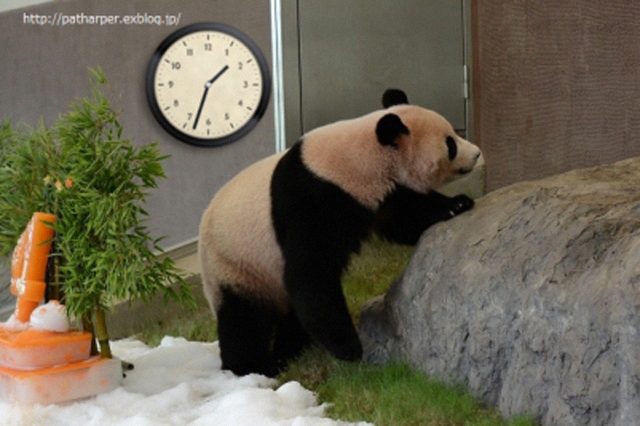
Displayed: 1 h 33 min
